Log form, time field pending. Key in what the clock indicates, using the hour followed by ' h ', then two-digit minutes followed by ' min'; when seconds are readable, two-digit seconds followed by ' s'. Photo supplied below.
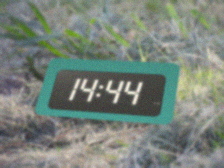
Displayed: 14 h 44 min
